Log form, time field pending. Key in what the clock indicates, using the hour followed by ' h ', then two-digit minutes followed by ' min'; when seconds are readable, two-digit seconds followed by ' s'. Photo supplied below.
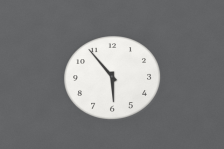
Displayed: 5 h 54 min
